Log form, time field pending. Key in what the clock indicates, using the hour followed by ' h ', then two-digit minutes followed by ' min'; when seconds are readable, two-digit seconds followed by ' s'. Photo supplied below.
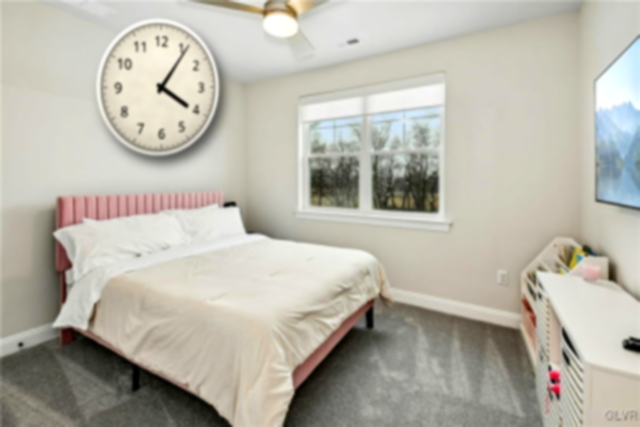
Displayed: 4 h 06 min
